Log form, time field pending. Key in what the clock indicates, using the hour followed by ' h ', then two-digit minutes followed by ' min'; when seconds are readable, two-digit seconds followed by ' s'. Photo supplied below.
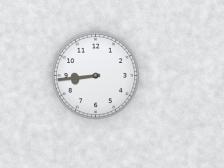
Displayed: 8 h 44 min
